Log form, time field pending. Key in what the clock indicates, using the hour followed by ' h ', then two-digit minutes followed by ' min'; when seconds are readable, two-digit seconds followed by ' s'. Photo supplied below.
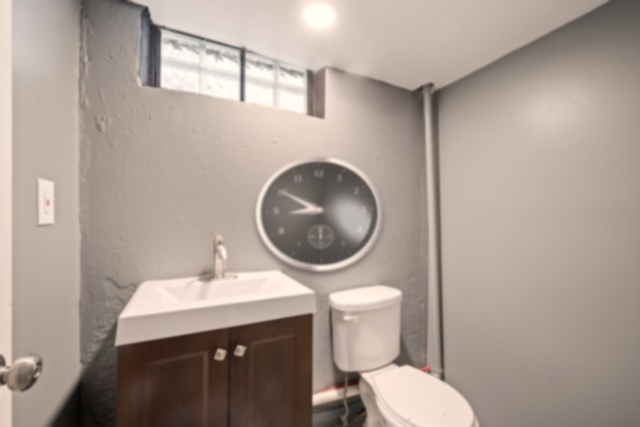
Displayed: 8 h 50 min
